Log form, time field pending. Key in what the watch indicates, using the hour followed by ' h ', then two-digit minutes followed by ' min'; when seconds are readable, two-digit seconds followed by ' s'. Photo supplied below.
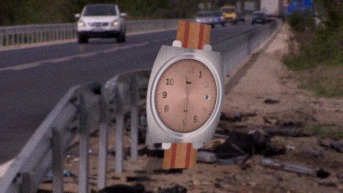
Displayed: 11 h 30 min
